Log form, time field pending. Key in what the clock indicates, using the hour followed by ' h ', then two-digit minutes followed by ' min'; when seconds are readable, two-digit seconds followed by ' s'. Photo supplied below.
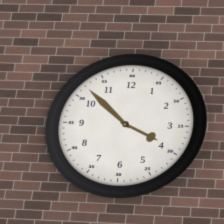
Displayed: 3 h 52 min
